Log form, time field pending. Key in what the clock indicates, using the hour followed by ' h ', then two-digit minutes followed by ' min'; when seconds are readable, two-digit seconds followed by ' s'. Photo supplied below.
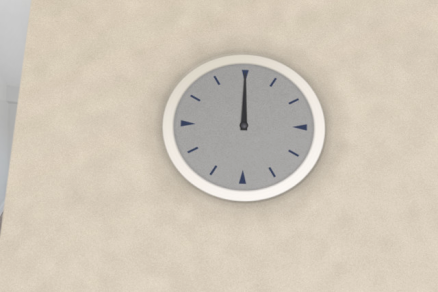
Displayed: 12 h 00 min
